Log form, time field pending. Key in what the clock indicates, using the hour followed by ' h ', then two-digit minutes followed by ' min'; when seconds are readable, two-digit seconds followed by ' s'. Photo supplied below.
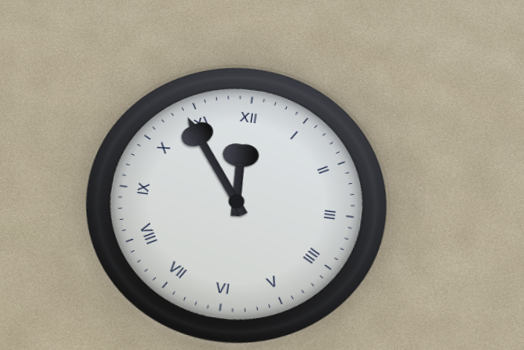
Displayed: 11 h 54 min
